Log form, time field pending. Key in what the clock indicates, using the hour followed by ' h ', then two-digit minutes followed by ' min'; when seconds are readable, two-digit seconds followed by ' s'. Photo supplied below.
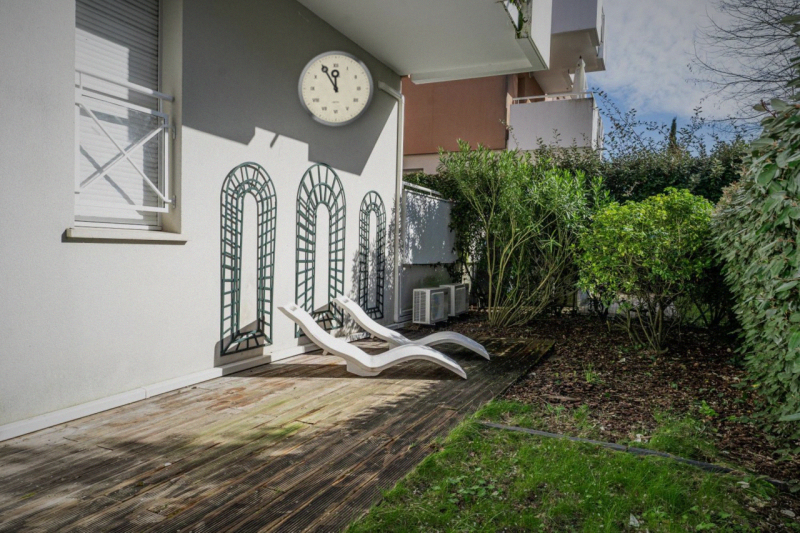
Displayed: 11 h 55 min
